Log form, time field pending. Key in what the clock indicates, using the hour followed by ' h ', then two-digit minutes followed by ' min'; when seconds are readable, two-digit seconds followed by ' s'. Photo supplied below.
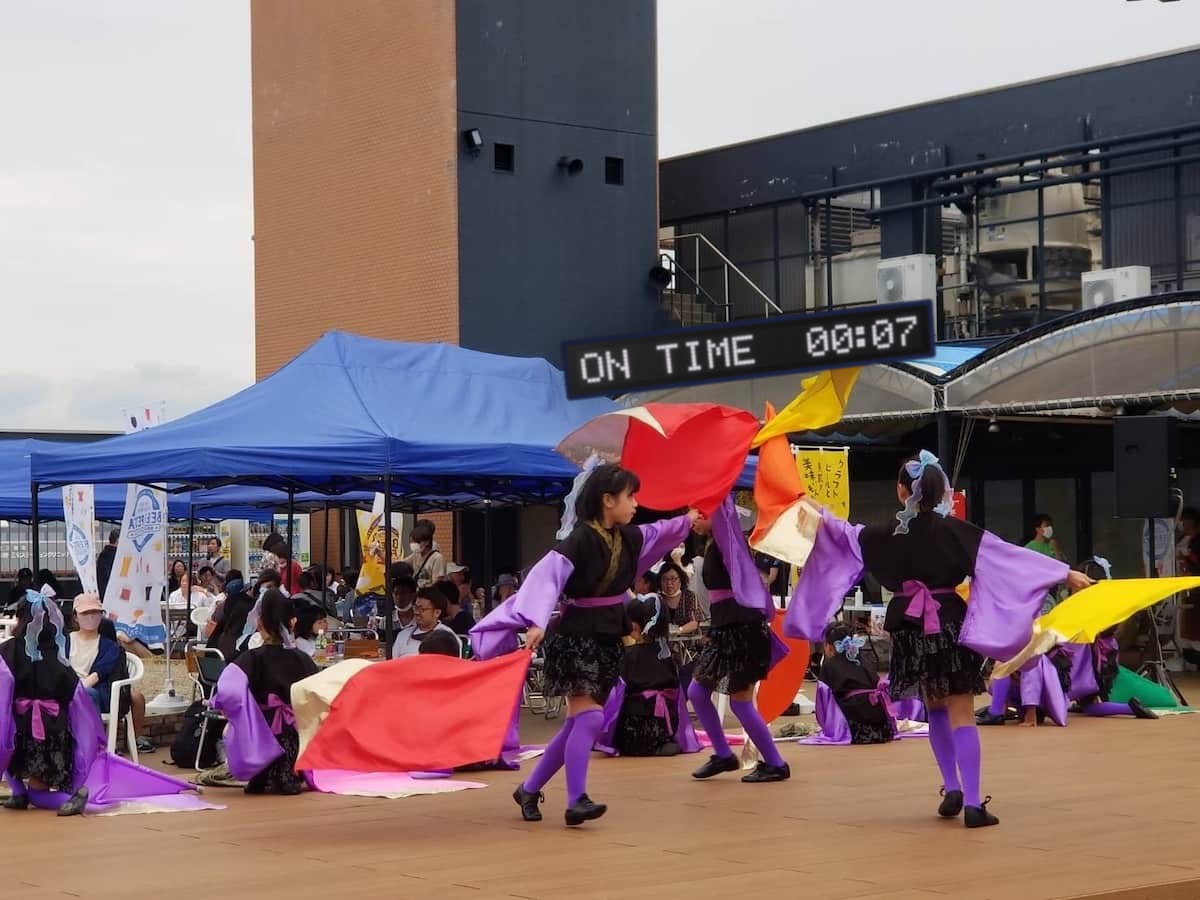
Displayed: 0 h 07 min
